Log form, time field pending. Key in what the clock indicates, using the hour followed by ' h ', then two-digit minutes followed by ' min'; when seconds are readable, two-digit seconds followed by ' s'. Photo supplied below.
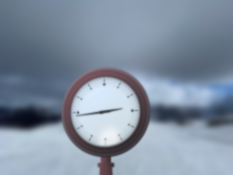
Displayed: 2 h 44 min
